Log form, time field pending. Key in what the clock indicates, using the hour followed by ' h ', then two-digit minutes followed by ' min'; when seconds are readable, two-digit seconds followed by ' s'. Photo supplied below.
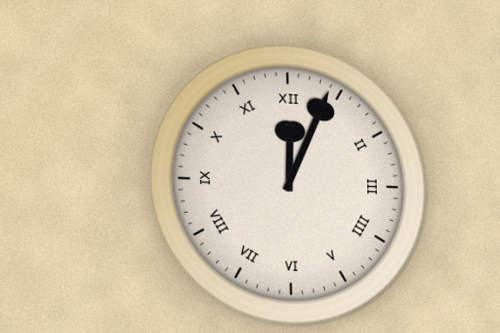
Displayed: 12 h 04 min
